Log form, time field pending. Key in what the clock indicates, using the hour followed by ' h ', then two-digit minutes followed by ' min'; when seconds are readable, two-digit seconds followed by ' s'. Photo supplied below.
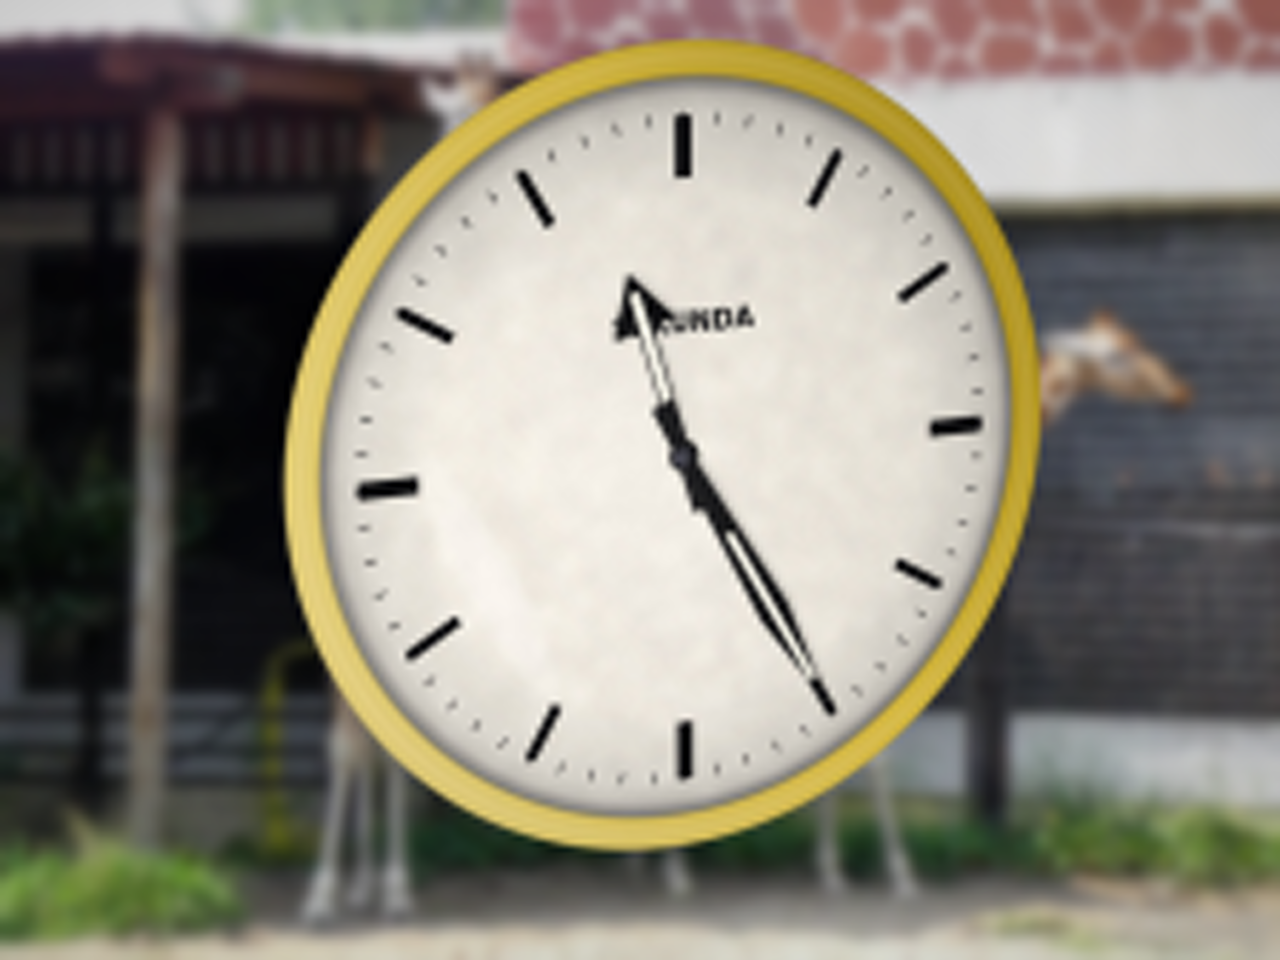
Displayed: 11 h 25 min
